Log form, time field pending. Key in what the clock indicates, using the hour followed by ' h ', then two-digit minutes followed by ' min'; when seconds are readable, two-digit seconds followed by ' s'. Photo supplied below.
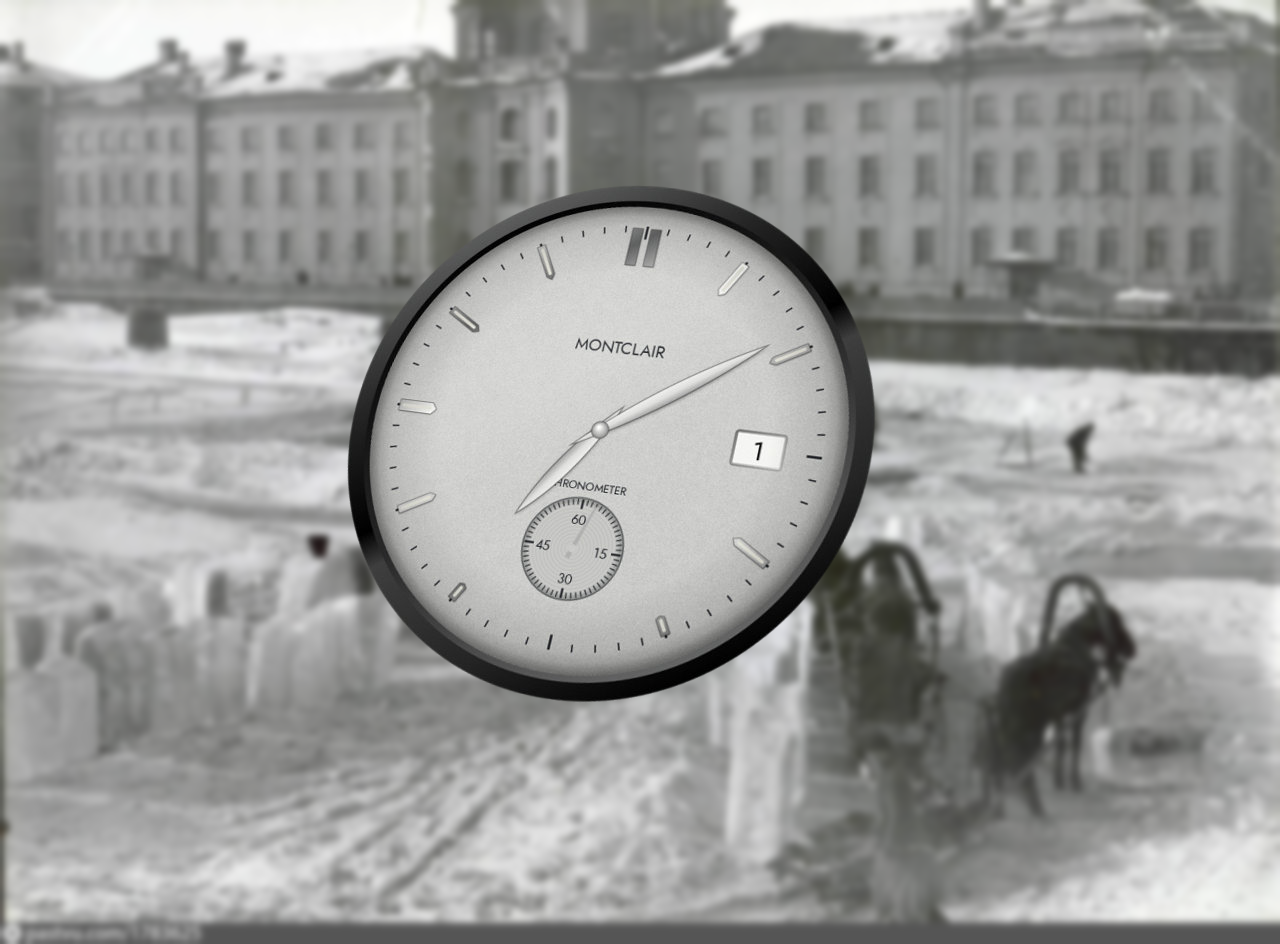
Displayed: 7 h 09 min 03 s
